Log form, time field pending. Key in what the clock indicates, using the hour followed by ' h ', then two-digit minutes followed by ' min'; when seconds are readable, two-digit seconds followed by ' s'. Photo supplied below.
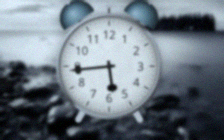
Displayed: 5 h 44 min
